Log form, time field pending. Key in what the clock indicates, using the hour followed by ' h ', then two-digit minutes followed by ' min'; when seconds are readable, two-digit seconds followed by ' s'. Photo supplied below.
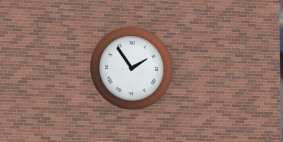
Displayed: 1 h 54 min
